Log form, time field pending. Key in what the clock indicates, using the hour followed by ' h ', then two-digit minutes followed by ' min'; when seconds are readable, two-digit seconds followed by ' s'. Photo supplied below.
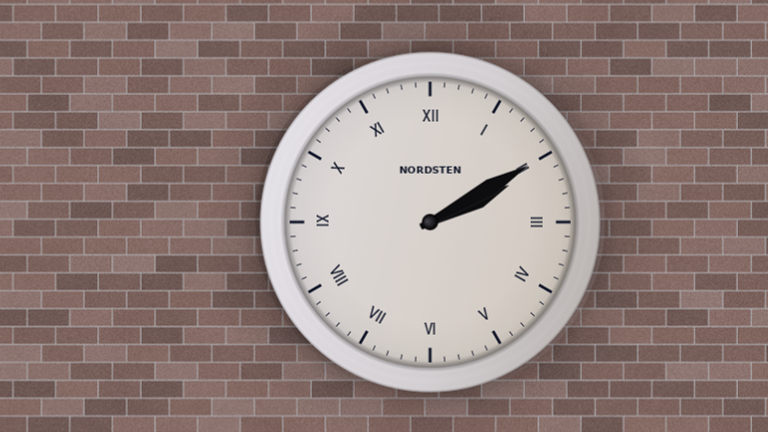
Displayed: 2 h 10 min
